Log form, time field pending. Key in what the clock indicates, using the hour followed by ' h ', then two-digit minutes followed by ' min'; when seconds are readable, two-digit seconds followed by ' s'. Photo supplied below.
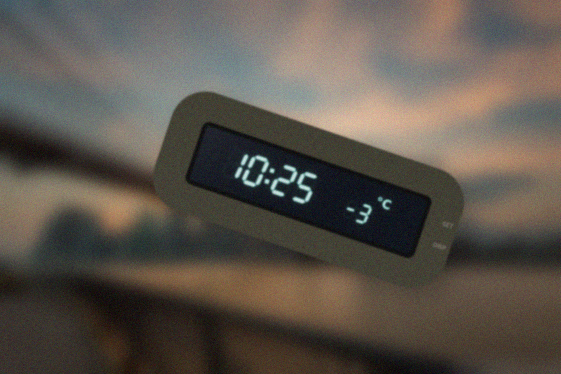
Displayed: 10 h 25 min
